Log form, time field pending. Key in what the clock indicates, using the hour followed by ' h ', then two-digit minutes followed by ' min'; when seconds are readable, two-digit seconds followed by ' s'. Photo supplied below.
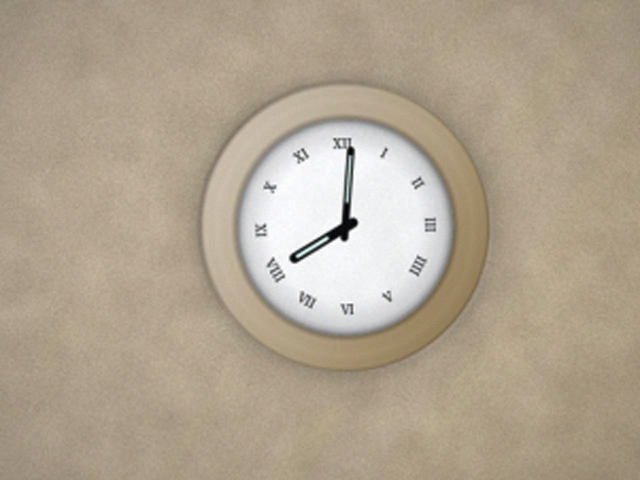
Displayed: 8 h 01 min
